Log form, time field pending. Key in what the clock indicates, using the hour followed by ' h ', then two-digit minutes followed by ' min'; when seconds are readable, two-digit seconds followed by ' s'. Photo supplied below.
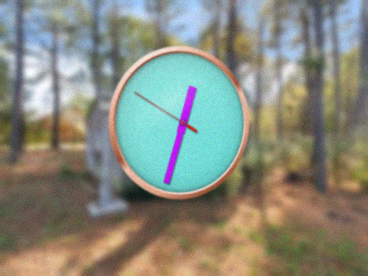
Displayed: 12 h 32 min 50 s
